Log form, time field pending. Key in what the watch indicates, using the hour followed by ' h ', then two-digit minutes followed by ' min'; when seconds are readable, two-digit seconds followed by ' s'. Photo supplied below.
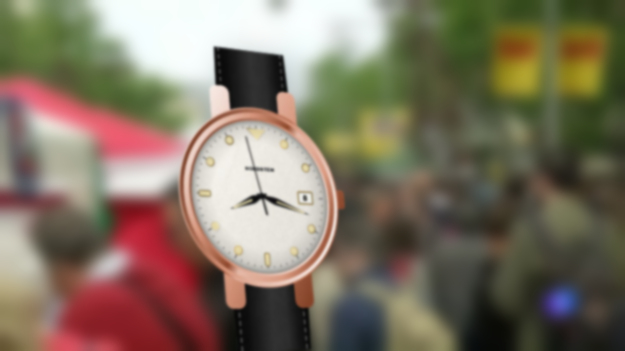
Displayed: 8 h 17 min 58 s
